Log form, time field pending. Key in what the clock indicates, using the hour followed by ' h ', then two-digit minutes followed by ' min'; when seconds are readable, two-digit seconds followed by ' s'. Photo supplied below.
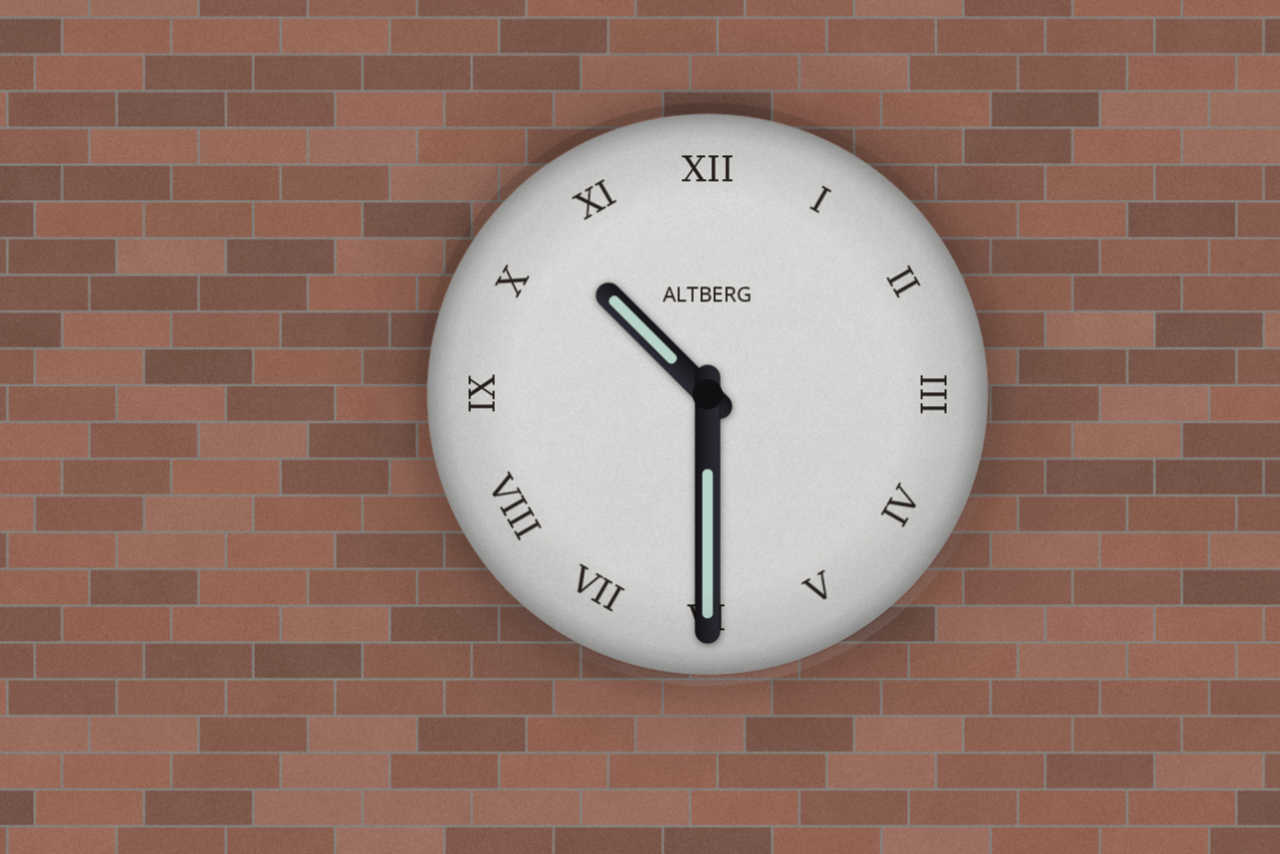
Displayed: 10 h 30 min
